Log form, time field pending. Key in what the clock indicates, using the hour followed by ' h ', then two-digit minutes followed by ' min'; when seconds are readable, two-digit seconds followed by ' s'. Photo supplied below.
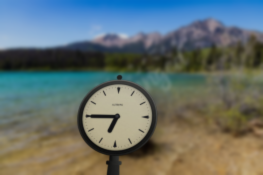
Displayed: 6 h 45 min
